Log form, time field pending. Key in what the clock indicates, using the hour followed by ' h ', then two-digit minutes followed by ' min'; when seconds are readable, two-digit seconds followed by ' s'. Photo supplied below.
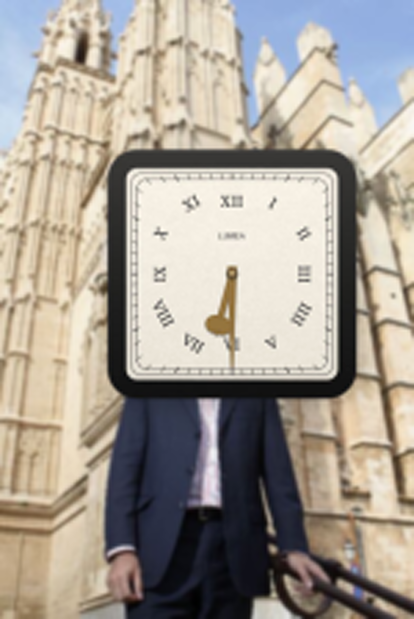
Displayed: 6 h 30 min
